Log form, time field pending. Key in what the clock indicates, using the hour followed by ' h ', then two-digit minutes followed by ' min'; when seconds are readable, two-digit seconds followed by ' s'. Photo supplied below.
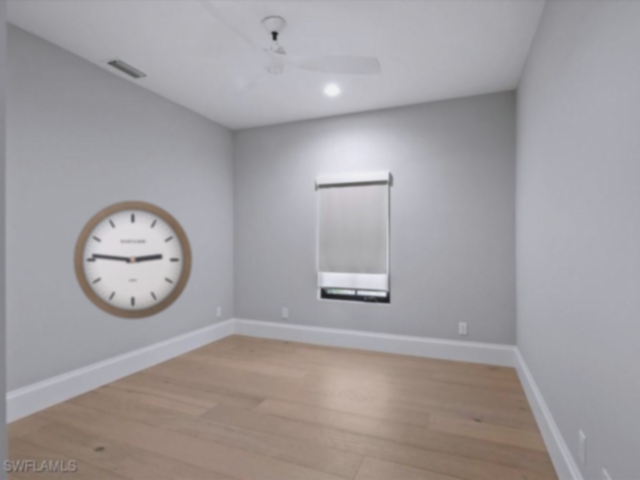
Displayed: 2 h 46 min
